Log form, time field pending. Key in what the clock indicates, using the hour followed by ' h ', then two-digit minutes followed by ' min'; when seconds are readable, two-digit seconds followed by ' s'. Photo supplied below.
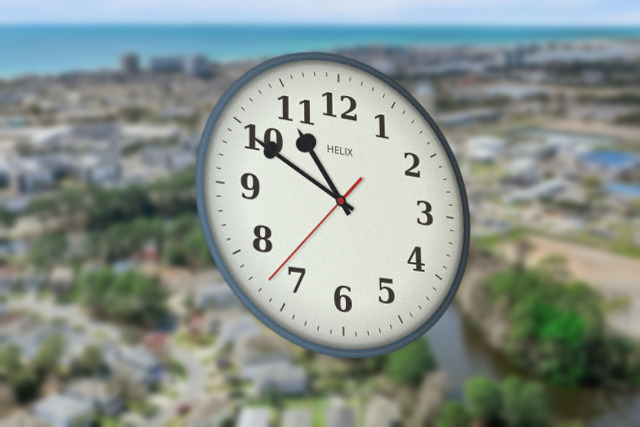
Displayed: 10 h 49 min 37 s
